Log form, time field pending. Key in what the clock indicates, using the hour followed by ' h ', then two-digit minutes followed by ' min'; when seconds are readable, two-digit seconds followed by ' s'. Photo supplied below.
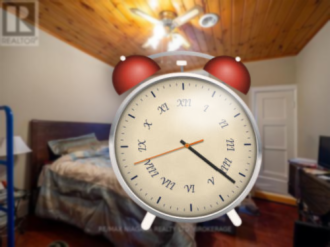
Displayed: 4 h 21 min 42 s
